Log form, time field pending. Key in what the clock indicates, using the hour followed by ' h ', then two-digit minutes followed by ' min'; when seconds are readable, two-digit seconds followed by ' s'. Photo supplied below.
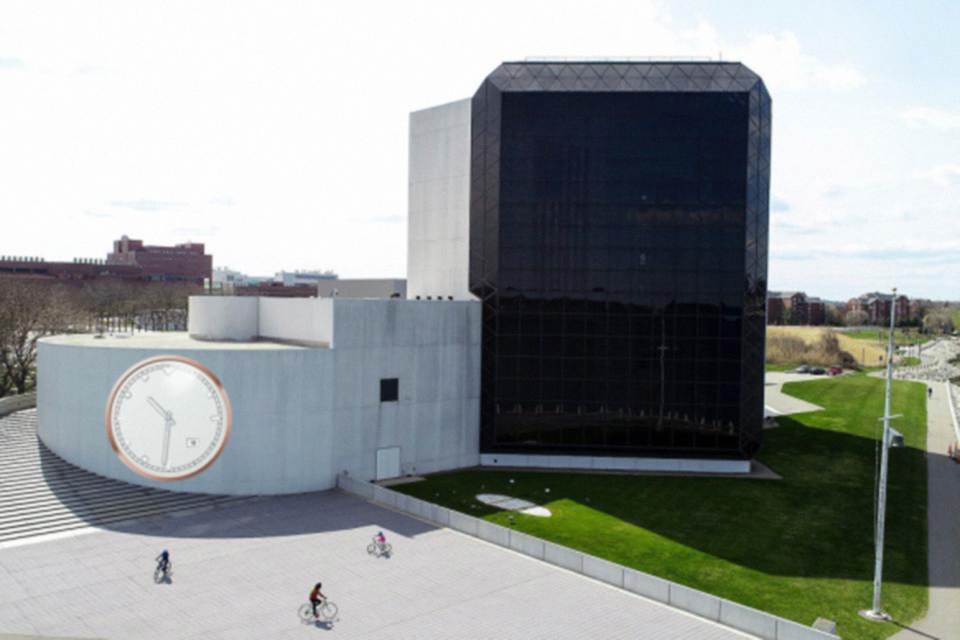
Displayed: 10 h 31 min
